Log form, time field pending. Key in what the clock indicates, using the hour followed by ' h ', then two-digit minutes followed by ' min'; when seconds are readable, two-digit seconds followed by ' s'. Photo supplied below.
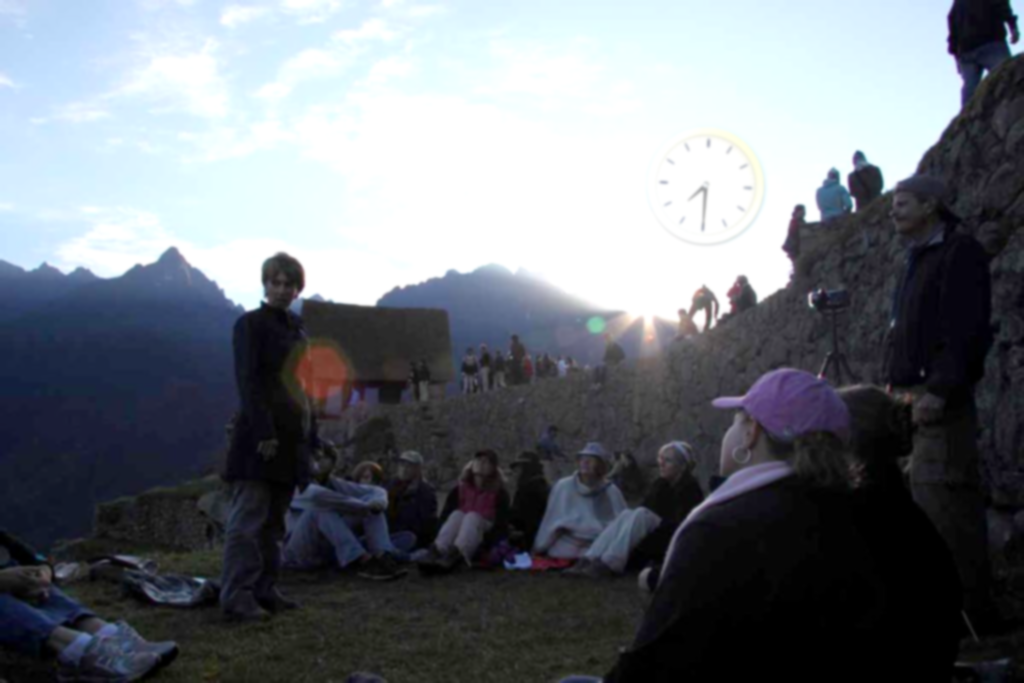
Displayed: 7 h 30 min
